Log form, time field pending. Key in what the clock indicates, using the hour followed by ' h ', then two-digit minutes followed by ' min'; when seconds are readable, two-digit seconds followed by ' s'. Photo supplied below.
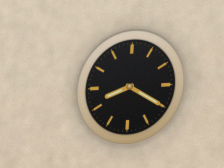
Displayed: 8 h 20 min
